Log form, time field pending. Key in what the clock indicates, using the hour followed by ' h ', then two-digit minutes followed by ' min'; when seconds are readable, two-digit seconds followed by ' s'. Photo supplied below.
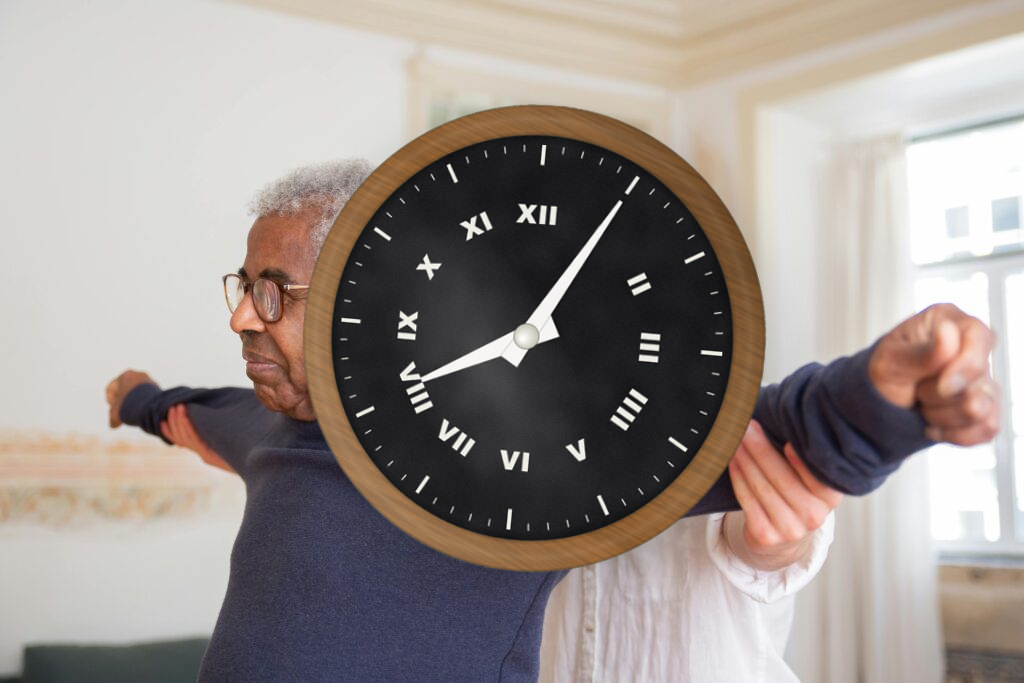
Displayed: 8 h 05 min
